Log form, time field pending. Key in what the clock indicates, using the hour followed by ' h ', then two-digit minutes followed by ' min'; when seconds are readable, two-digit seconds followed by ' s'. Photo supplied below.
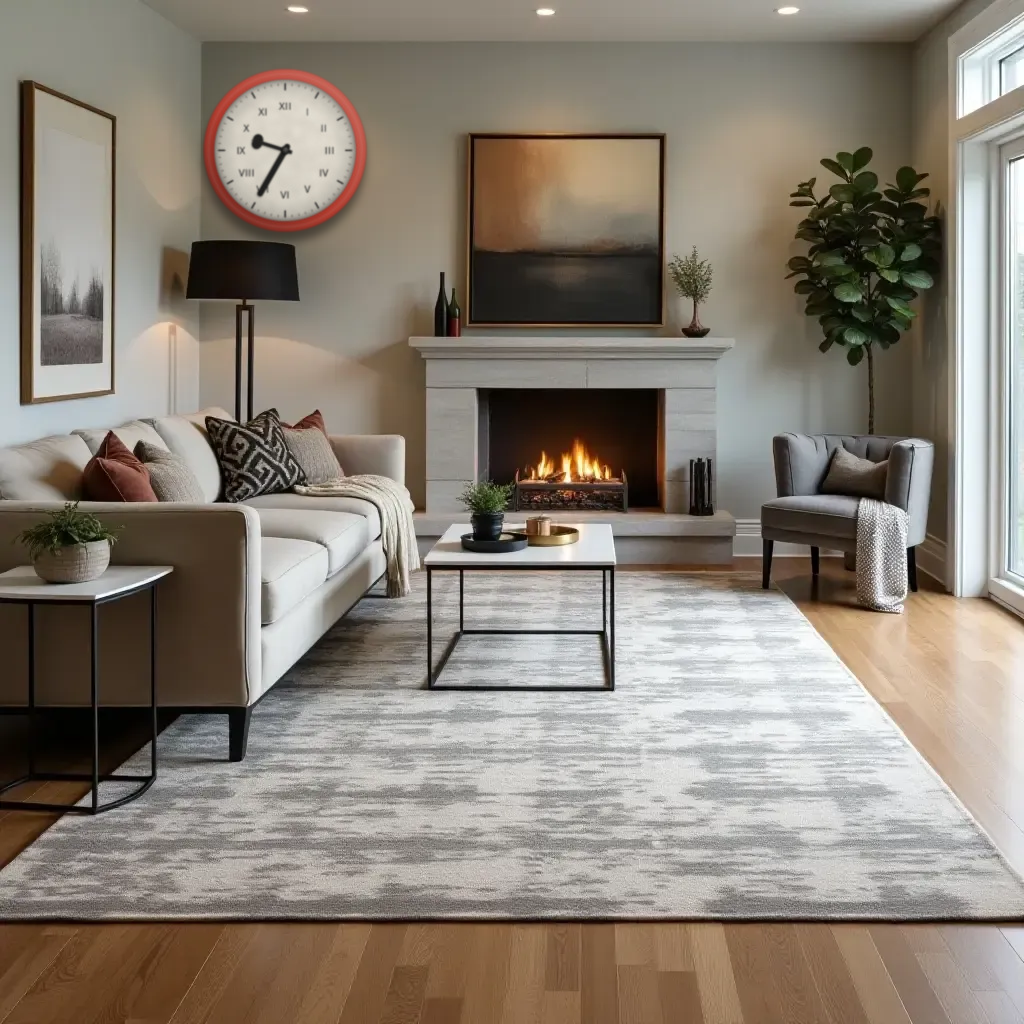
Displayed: 9 h 35 min
